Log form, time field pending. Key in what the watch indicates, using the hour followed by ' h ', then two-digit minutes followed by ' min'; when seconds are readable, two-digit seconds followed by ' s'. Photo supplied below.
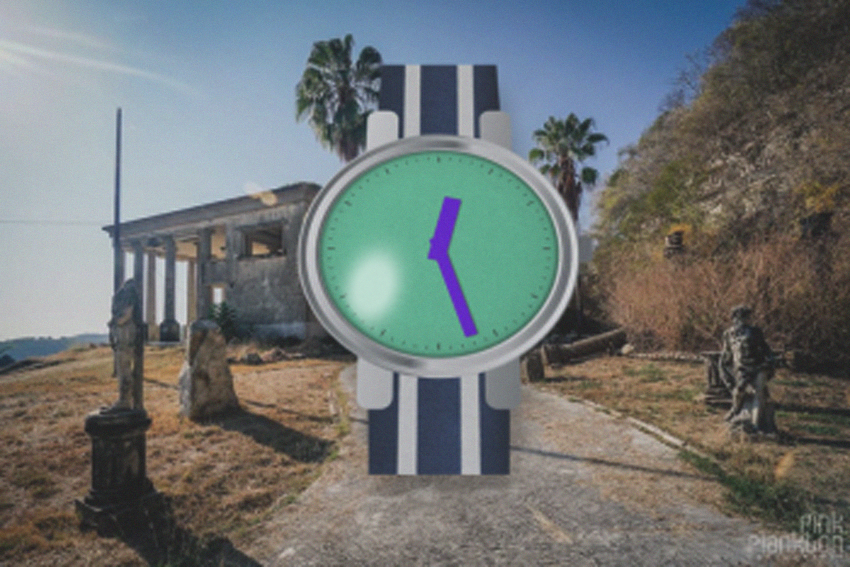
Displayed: 12 h 27 min
